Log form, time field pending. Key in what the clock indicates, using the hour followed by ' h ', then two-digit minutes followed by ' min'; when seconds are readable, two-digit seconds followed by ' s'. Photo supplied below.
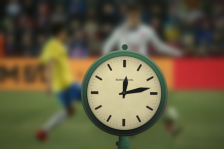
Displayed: 12 h 13 min
